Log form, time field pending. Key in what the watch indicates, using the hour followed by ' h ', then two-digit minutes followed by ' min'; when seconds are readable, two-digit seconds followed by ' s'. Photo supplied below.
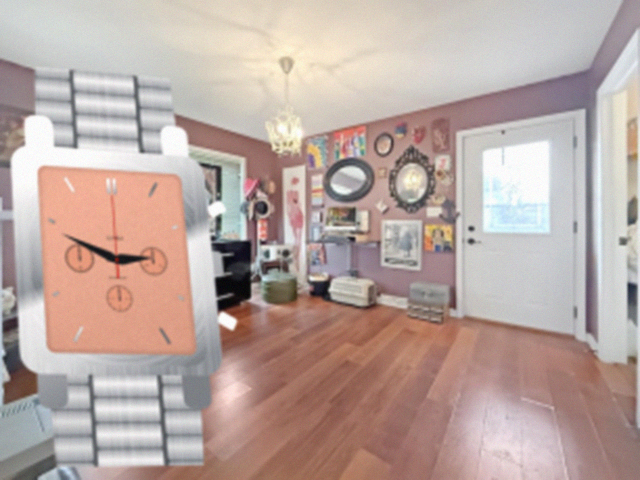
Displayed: 2 h 49 min
